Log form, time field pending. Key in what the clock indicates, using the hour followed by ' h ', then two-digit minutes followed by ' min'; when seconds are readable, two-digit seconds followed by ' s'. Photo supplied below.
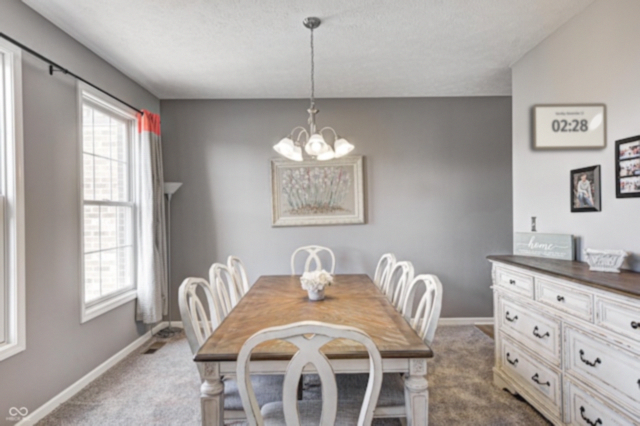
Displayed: 2 h 28 min
